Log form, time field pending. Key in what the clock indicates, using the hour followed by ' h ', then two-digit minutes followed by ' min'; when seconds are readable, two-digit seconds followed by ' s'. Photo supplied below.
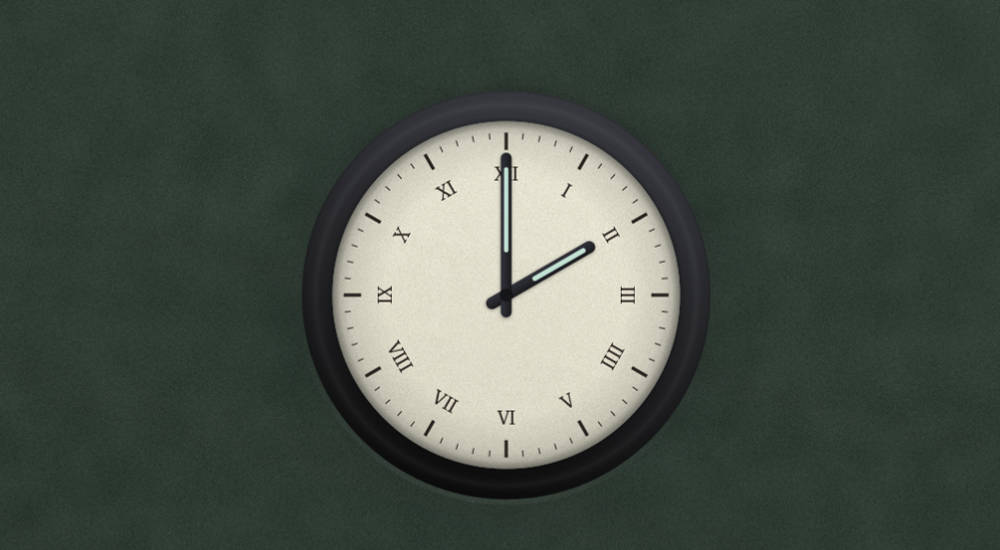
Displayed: 2 h 00 min
